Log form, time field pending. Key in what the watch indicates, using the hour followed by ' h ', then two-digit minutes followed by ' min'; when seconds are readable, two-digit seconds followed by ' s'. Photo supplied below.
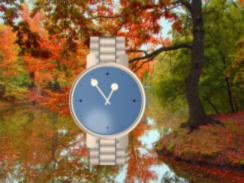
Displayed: 12 h 54 min
